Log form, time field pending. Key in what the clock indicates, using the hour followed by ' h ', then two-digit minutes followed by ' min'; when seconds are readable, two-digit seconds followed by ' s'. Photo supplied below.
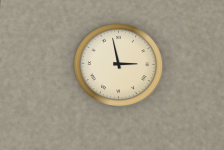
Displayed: 2 h 58 min
